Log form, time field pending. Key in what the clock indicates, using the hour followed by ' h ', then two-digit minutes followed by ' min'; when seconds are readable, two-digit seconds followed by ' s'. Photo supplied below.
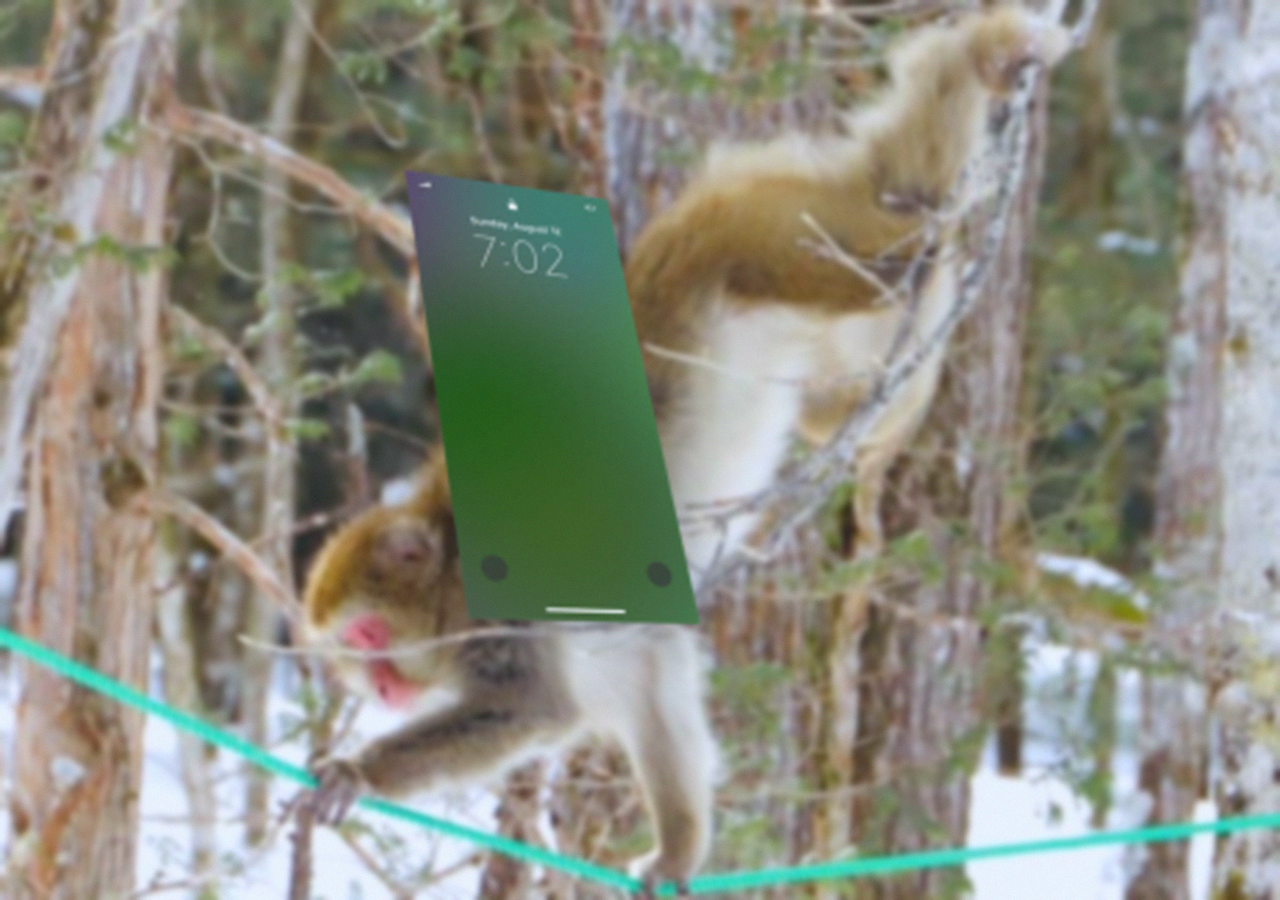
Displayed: 7 h 02 min
